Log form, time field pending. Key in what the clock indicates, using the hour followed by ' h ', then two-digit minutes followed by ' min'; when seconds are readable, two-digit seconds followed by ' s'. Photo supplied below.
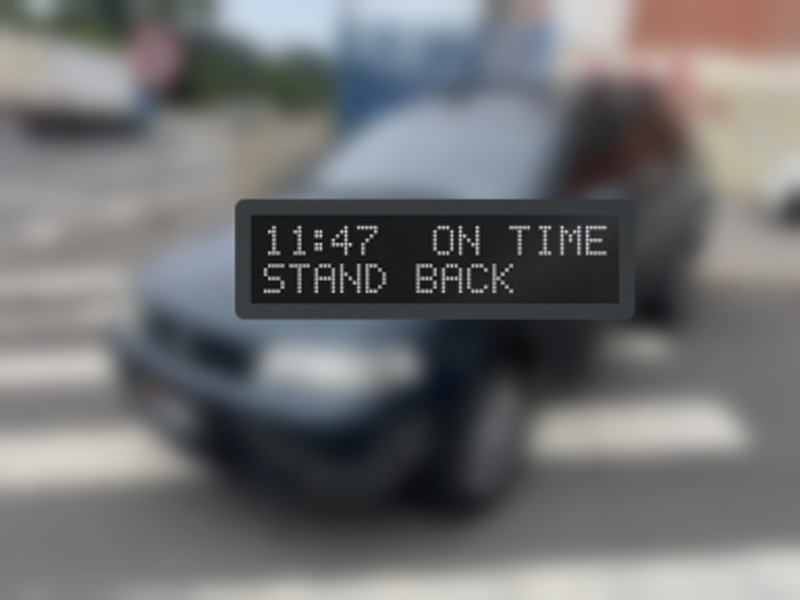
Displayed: 11 h 47 min
